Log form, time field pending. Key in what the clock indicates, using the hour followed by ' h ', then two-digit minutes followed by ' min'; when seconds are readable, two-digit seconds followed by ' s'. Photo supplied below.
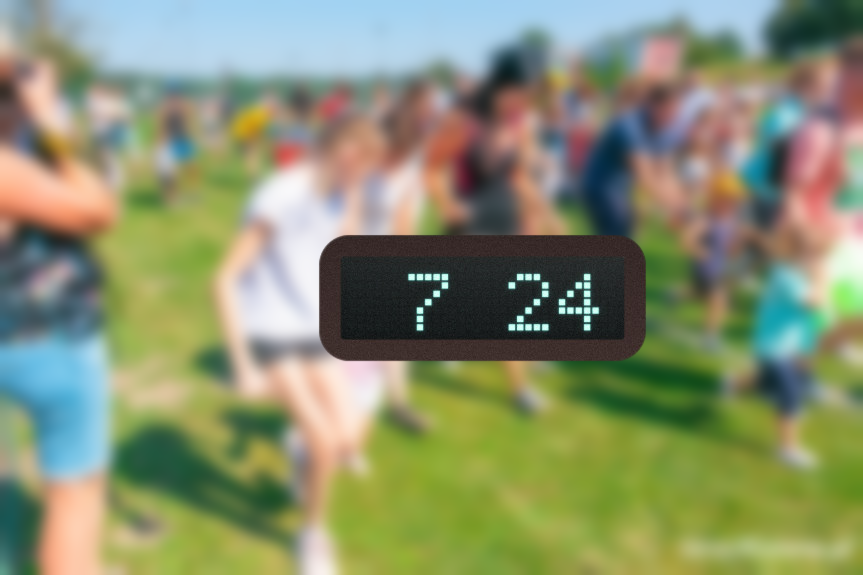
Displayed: 7 h 24 min
